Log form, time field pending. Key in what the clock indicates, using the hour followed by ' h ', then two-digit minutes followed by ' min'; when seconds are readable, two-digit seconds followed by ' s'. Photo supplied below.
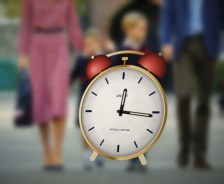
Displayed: 12 h 16 min
